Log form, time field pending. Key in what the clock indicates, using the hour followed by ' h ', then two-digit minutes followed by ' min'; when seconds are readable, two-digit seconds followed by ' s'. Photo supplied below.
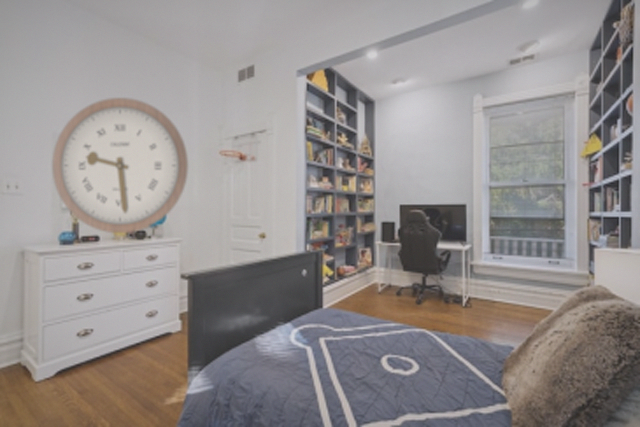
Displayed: 9 h 29 min
